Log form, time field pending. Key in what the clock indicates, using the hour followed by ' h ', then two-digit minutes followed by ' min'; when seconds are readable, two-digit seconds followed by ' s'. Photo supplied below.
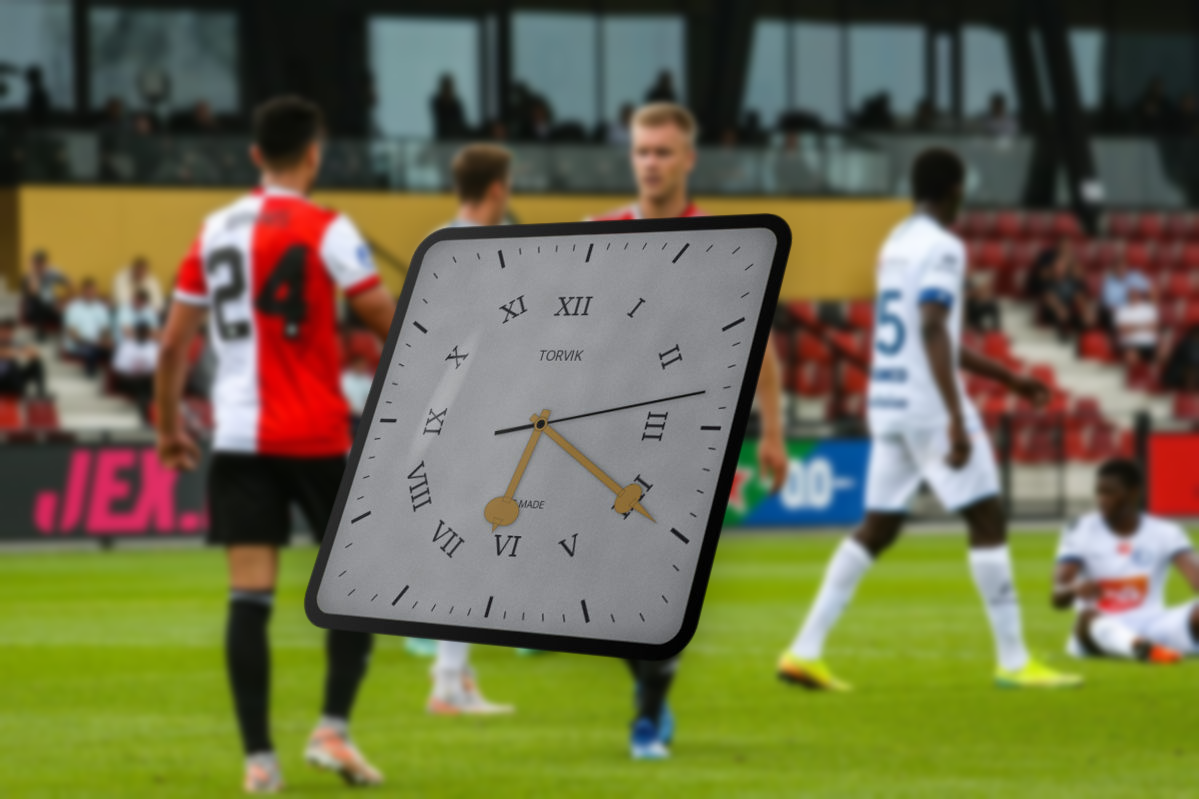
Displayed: 6 h 20 min 13 s
